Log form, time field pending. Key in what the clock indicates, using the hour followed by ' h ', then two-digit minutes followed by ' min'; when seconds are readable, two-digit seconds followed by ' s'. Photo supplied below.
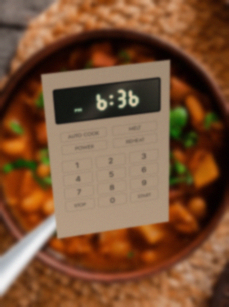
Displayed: 6 h 36 min
